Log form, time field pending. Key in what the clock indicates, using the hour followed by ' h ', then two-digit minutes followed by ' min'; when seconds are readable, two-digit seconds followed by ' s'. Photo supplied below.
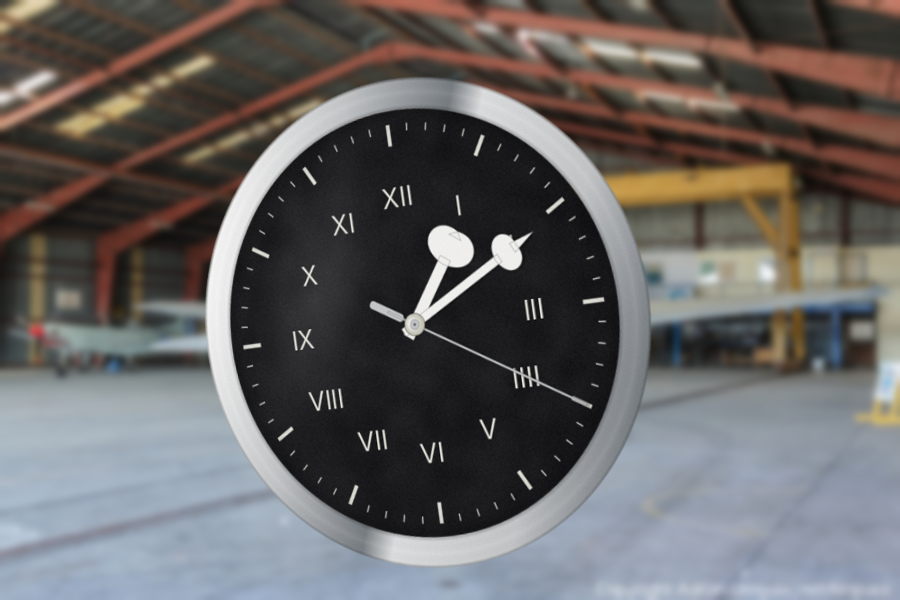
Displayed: 1 h 10 min 20 s
